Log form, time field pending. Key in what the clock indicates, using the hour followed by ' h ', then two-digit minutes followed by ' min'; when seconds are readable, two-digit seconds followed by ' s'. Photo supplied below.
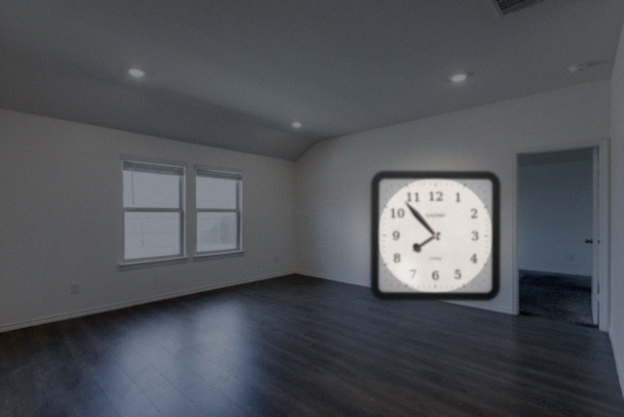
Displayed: 7 h 53 min
